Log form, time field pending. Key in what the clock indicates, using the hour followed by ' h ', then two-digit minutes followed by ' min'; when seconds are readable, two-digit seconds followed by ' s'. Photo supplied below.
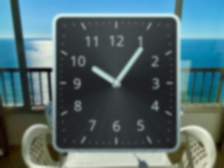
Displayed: 10 h 06 min
